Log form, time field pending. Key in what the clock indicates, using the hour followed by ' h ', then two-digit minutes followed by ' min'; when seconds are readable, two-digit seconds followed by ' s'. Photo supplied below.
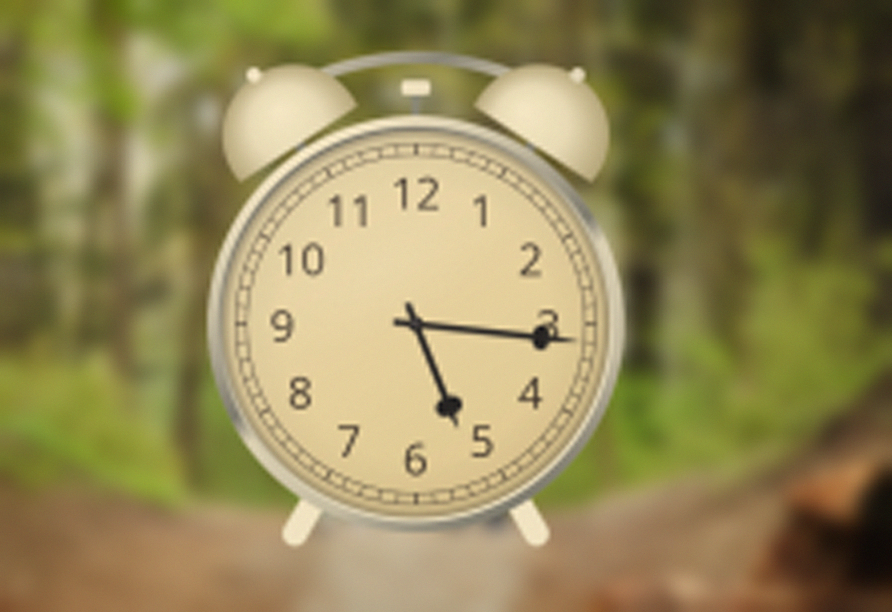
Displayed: 5 h 16 min
